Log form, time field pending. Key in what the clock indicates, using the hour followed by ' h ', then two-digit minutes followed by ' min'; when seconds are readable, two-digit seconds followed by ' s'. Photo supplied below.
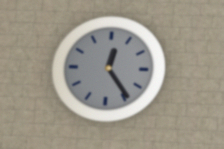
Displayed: 12 h 24 min
